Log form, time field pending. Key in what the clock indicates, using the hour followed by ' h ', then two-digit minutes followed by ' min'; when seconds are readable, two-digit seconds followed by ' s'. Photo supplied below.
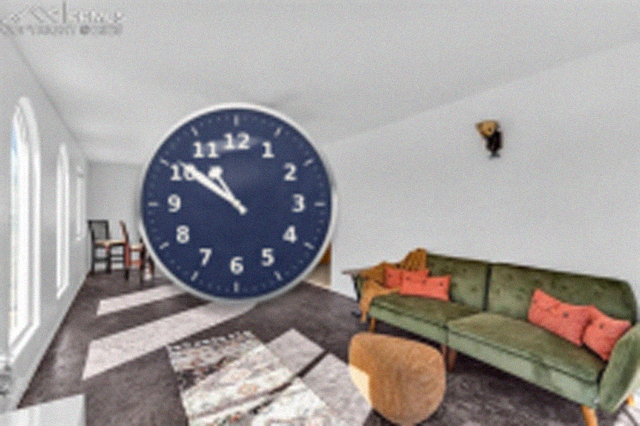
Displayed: 10 h 51 min
